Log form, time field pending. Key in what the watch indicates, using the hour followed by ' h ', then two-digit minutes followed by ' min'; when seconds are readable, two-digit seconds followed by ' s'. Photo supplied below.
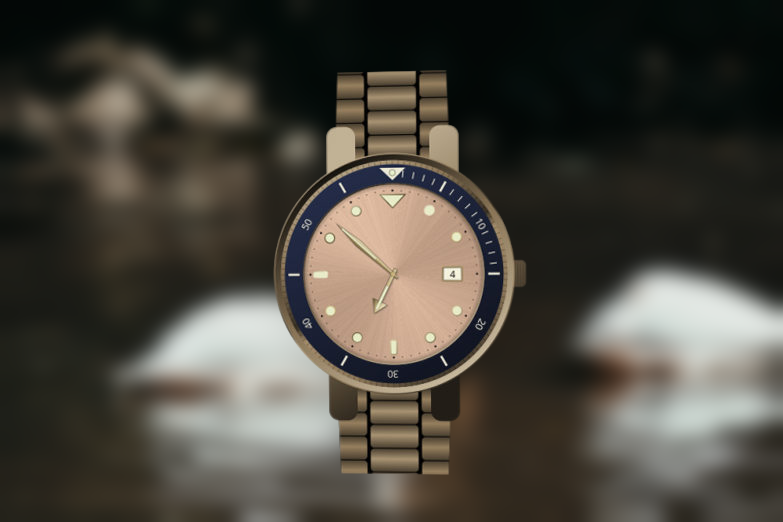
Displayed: 6 h 52 min
